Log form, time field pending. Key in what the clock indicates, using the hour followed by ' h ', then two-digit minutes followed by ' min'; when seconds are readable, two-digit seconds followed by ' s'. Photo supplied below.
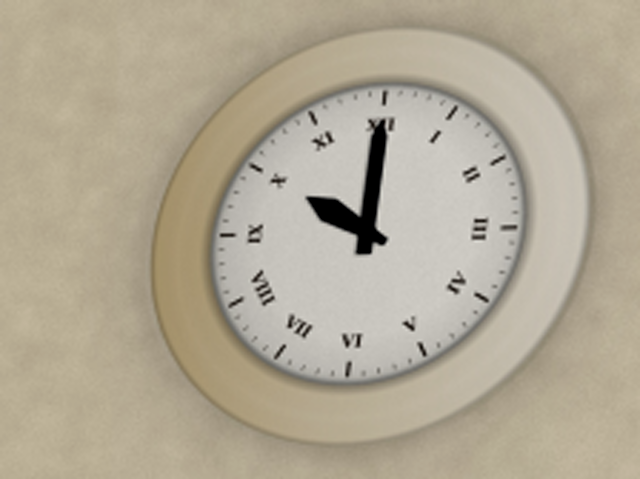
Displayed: 10 h 00 min
